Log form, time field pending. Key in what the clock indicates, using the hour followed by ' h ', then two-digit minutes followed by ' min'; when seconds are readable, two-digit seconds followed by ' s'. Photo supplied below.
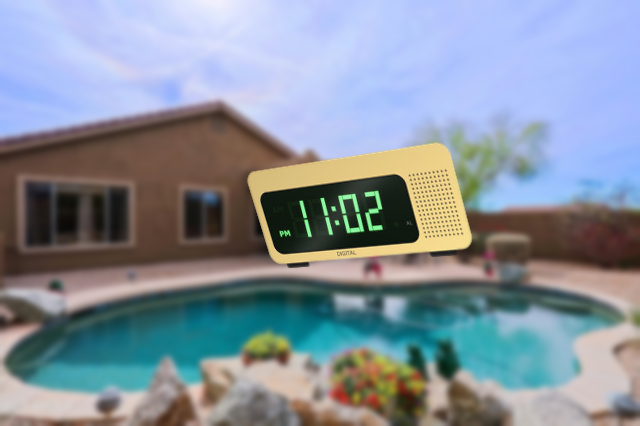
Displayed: 11 h 02 min
